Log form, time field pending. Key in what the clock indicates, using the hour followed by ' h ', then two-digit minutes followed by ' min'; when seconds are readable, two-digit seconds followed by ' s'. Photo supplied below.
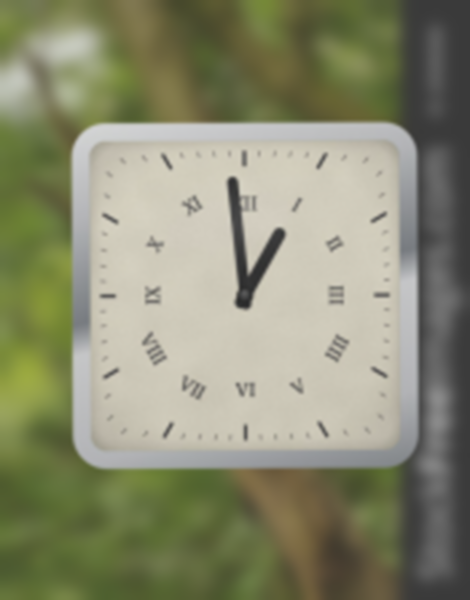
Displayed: 12 h 59 min
